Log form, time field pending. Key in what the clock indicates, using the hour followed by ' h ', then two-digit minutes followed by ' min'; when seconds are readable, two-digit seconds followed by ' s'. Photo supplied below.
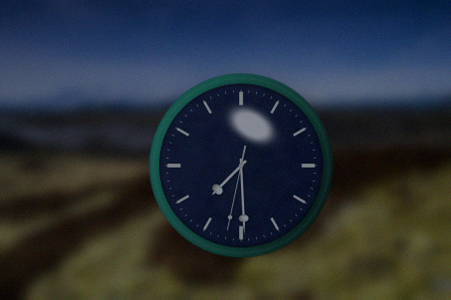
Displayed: 7 h 29 min 32 s
